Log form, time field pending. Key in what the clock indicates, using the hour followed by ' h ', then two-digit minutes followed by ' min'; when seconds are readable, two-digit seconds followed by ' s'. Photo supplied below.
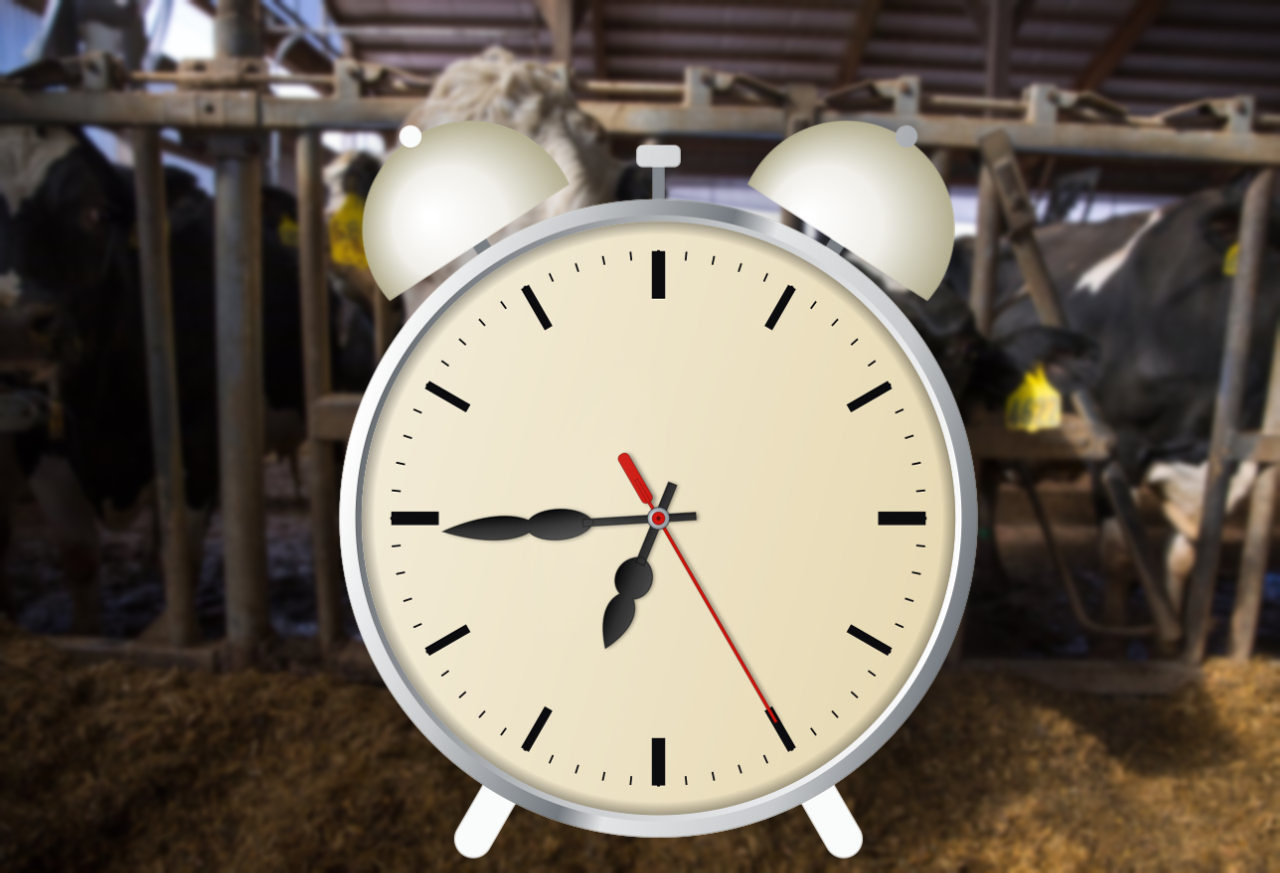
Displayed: 6 h 44 min 25 s
